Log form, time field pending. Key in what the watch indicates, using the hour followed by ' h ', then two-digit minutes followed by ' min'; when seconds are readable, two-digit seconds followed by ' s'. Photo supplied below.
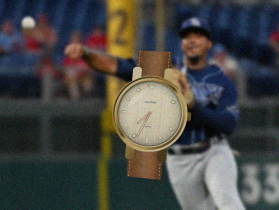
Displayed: 7 h 34 min
